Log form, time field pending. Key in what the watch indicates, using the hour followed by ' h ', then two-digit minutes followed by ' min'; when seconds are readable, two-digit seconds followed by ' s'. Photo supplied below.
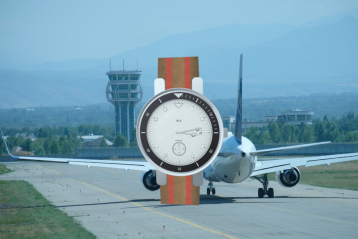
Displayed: 3 h 13 min
